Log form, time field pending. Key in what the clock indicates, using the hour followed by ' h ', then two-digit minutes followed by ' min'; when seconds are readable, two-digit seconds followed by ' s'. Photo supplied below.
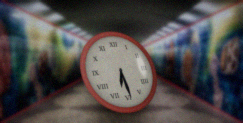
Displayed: 6 h 29 min
